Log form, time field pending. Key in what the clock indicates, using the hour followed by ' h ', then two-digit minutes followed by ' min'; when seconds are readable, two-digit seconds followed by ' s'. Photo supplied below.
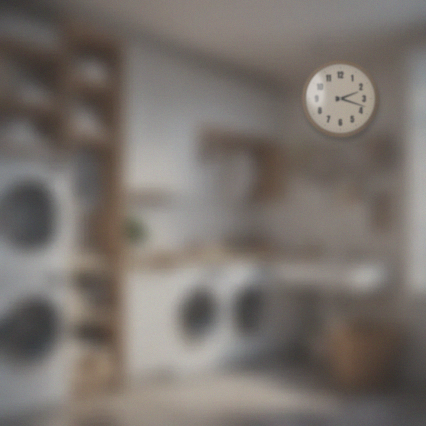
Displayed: 2 h 18 min
